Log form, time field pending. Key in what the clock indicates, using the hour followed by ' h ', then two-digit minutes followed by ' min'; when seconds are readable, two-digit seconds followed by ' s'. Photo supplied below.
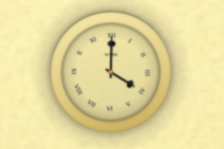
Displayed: 4 h 00 min
